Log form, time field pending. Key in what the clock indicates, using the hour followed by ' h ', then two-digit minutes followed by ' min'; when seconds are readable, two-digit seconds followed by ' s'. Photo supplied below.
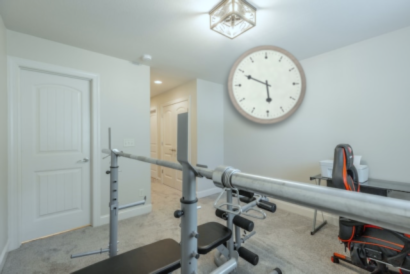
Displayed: 5 h 49 min
